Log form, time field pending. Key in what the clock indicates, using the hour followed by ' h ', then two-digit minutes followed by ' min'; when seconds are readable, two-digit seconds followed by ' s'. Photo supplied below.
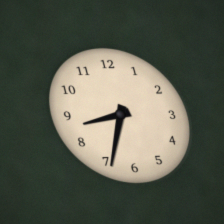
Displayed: 8 h 34 min
